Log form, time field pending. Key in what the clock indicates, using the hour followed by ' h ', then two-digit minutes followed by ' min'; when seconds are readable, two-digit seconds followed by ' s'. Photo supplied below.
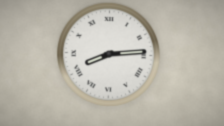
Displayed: 8 h 14 min
